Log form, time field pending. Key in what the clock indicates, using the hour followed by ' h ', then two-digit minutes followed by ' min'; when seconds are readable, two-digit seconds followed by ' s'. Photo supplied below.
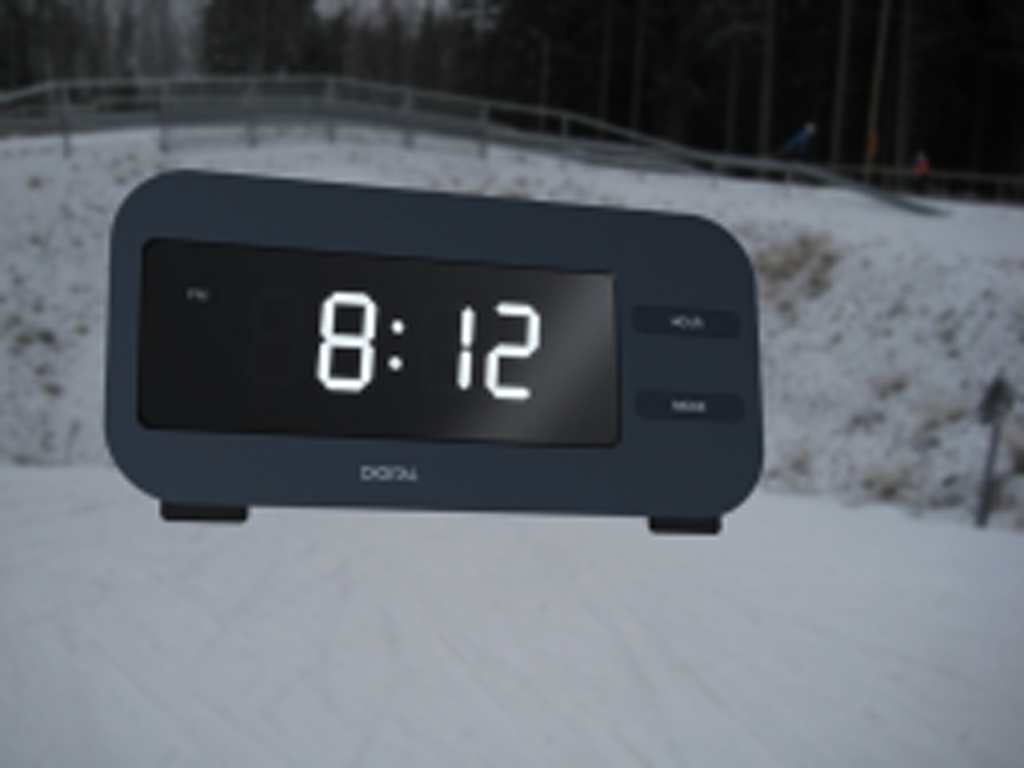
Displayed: 8 h 12 min
